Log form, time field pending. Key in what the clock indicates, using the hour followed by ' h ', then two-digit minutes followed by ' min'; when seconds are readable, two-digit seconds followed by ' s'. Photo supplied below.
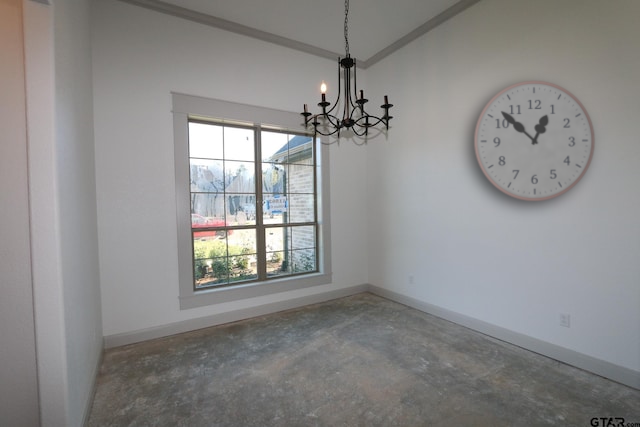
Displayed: 12 h 52 min
